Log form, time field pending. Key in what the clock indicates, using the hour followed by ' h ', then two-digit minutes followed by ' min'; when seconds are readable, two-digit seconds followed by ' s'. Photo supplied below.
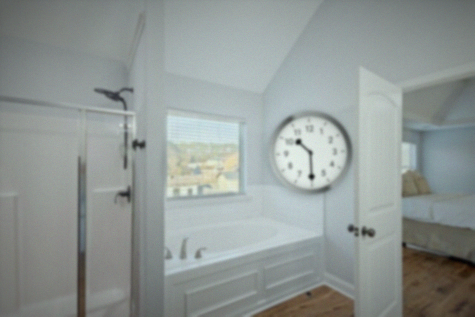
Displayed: 10 h 30 min
